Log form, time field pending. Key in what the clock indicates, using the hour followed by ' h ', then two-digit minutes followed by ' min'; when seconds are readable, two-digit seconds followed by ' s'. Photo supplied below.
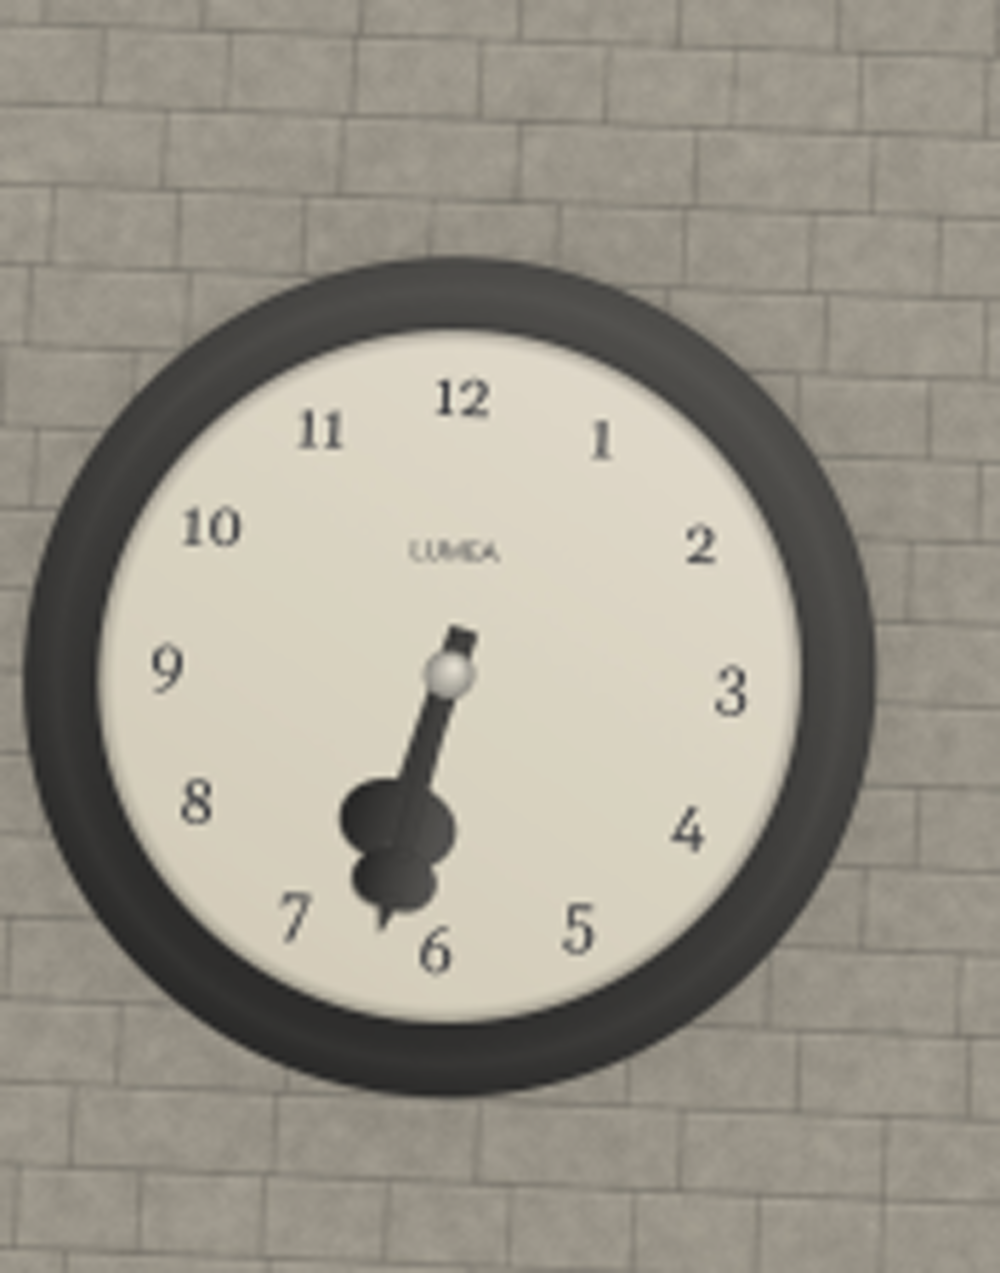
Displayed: 6 h 32 min
